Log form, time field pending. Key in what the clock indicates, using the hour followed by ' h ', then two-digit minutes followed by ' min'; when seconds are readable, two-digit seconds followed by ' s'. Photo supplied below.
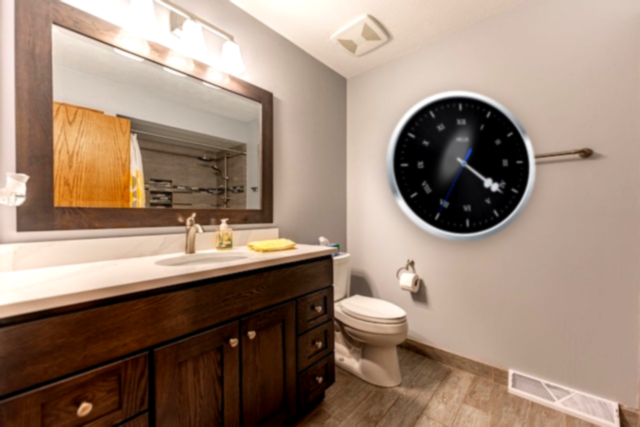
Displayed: 4 h 21 min 35 s
